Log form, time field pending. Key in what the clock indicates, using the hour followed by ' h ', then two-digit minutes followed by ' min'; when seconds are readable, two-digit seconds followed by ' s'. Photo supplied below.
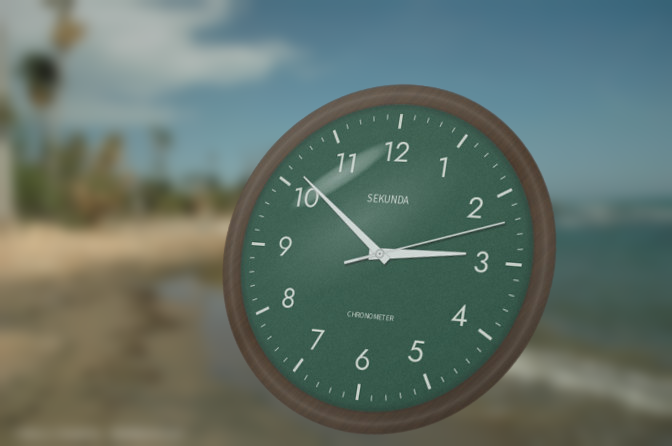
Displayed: 2 h 51 min 12 s
